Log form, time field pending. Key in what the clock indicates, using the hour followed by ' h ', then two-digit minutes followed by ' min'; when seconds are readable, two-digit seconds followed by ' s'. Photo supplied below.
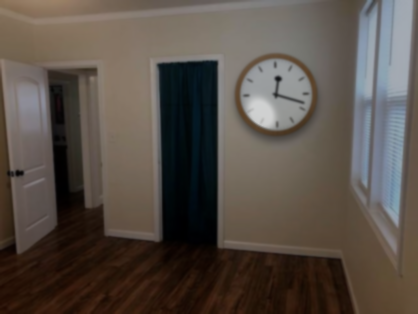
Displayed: 12 h 18 min
